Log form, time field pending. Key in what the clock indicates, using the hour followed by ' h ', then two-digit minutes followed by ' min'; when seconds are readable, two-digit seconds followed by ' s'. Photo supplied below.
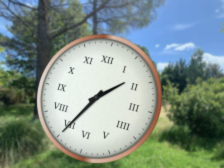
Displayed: 1 h 35 min
